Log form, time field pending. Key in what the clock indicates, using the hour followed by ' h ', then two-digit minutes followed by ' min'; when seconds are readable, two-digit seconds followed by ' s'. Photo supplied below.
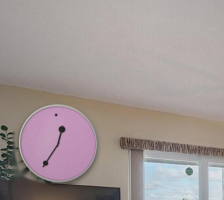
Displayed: 12 h 36 min
